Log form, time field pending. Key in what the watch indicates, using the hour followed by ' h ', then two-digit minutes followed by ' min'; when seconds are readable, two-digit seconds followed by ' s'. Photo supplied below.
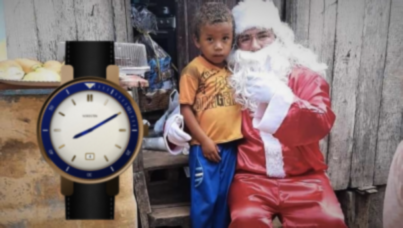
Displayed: 8 h 10 min
